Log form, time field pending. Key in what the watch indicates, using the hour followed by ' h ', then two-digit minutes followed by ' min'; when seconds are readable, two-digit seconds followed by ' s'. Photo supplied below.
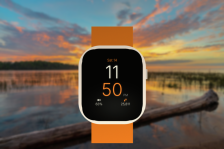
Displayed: 11 h 50 min
